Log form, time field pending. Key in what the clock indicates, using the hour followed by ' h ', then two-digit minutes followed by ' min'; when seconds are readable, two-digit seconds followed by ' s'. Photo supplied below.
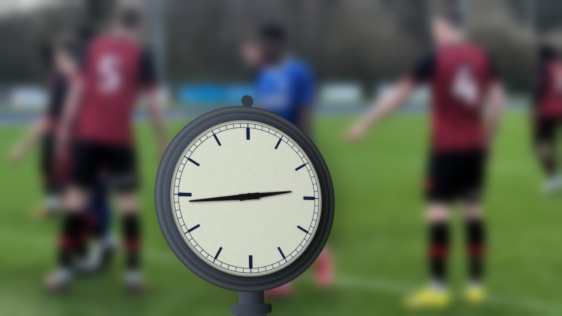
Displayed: 2 h 44 min
